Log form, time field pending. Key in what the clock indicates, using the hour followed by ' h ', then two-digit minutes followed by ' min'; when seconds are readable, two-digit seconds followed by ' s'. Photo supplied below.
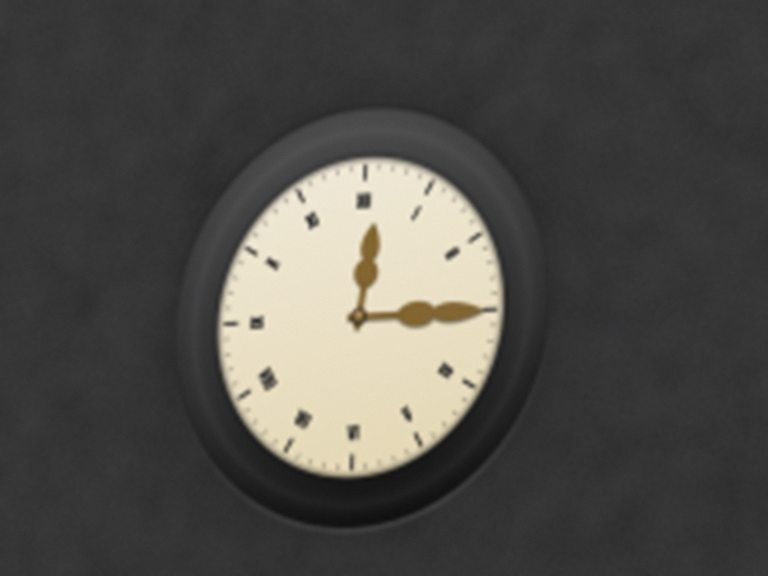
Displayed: 12 h 15 min
